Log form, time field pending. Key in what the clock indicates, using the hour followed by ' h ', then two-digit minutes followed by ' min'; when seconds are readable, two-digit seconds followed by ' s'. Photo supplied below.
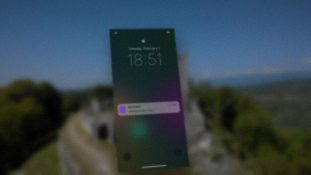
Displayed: 18 h 51 min
